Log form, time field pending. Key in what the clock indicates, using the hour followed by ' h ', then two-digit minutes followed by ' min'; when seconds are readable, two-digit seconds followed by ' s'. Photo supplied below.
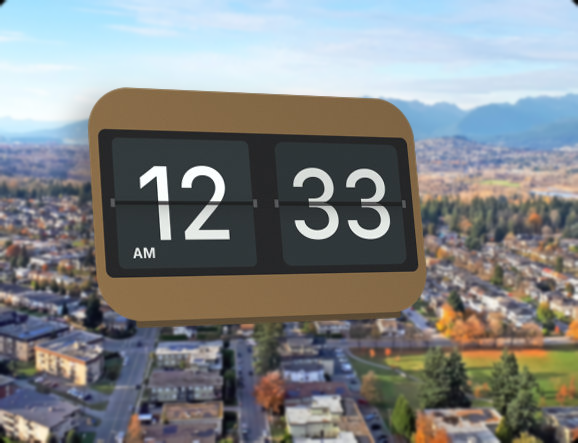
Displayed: 12 h 33 min
